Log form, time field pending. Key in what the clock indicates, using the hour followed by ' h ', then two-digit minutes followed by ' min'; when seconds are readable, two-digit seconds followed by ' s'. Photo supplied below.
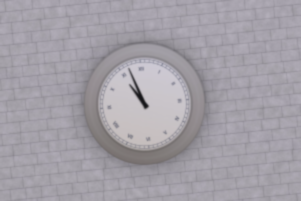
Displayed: 10 h 57 min
